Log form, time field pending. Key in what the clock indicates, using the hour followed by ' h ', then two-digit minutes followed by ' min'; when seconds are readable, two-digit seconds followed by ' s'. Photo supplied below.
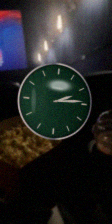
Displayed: 2 h 14 min
